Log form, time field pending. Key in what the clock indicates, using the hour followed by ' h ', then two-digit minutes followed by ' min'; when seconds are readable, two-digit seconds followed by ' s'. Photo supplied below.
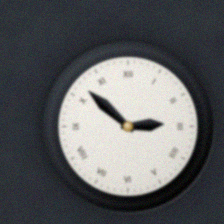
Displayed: 2 h 52 min
